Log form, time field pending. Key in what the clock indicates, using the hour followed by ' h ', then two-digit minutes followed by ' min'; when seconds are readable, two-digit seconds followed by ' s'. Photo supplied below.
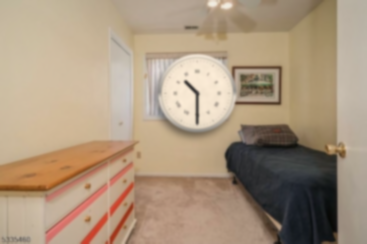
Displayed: 10 h 30 min
